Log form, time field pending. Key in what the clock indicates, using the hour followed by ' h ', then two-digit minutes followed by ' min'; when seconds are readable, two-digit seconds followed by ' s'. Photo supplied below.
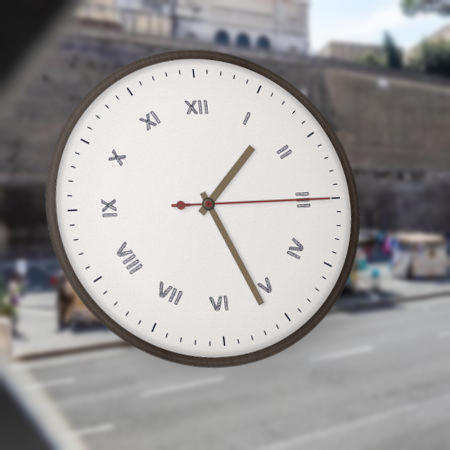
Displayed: 1 h 26 min 15 s
